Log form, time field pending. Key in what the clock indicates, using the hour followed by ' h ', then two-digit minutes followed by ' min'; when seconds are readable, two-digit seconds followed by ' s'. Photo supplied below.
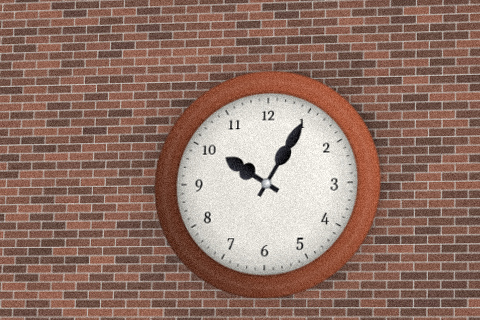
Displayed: 10 h 05 min
